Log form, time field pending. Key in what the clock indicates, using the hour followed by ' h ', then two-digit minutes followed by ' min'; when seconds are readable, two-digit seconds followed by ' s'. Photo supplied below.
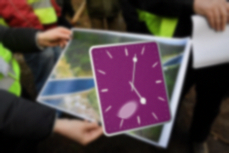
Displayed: 5 h 03 min
